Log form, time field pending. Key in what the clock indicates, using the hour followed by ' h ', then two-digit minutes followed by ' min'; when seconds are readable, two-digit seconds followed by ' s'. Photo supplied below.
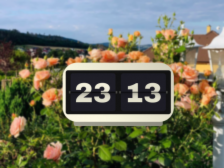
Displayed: 23 h 13 min
